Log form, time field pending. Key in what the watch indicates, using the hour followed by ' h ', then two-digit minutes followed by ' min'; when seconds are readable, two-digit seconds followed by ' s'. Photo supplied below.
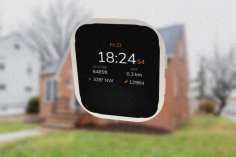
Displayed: 18 h 24 min
